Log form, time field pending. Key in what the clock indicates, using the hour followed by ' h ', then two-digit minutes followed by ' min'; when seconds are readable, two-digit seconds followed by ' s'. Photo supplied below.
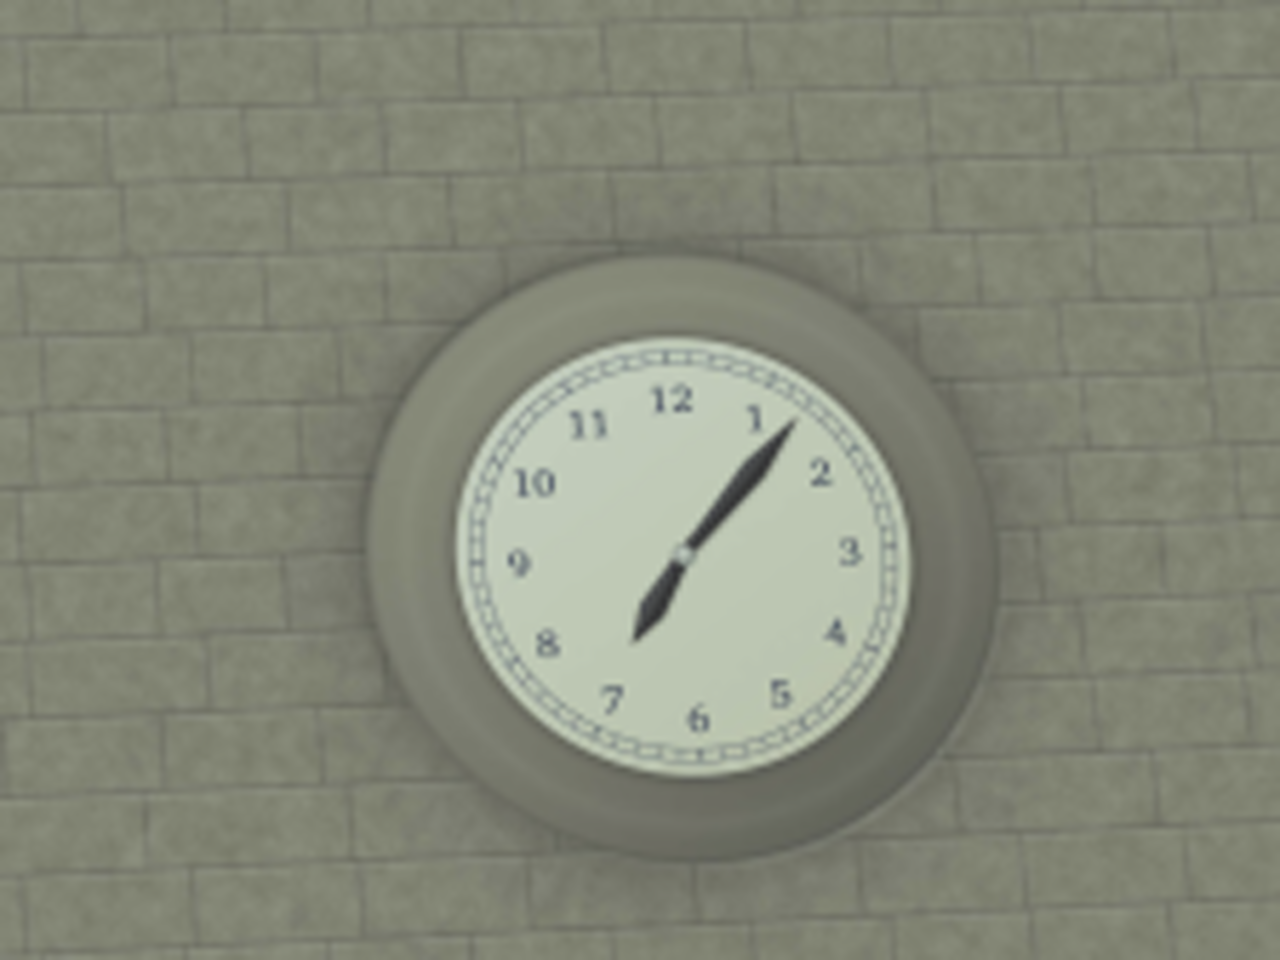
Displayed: 7 h 07 min
